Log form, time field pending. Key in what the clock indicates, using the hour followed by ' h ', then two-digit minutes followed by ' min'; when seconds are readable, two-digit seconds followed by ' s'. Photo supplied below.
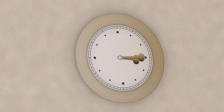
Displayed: 3 h 15 min
